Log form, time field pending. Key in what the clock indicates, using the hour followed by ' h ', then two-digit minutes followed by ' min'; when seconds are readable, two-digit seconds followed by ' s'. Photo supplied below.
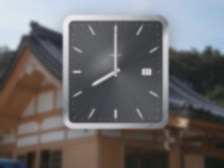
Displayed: 8 h 00 min
